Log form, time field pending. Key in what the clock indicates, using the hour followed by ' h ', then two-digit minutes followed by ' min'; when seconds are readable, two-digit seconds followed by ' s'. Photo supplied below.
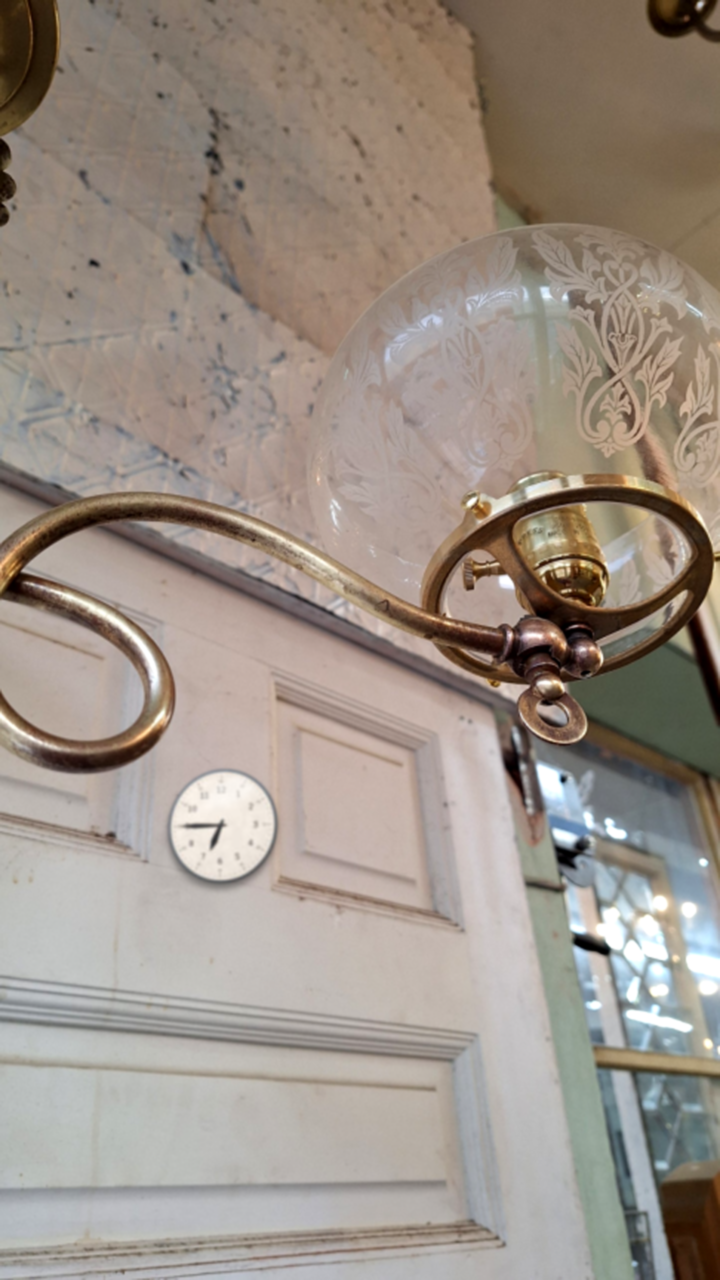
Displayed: 6 h 45 min
